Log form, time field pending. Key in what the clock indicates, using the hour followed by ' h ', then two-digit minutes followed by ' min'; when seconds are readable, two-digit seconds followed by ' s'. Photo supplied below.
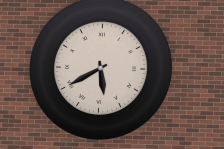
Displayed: 5 h 40 min
